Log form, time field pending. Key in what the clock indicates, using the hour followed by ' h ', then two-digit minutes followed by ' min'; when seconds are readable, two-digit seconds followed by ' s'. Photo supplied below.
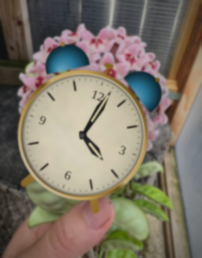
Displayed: 4 h 02 min
